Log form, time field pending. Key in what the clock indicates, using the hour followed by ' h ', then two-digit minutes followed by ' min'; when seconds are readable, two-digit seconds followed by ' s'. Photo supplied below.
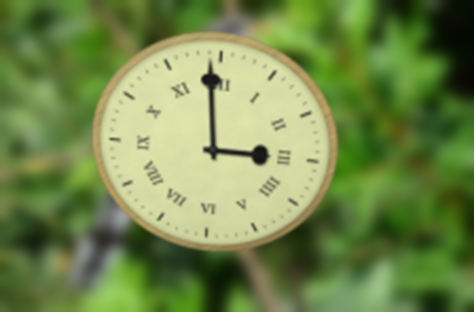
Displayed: 2 h 59 min
